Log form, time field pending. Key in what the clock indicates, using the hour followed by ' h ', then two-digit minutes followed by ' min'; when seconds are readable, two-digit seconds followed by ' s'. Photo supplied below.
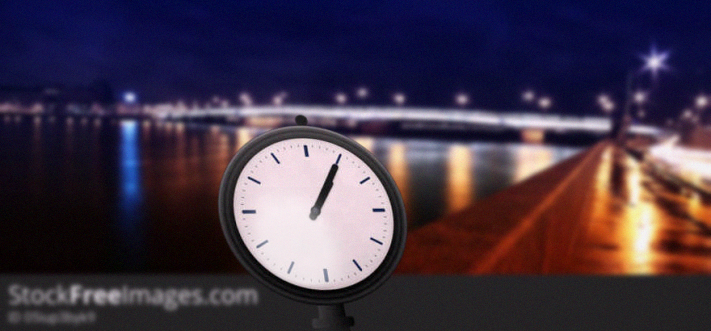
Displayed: 1 h 05 min
